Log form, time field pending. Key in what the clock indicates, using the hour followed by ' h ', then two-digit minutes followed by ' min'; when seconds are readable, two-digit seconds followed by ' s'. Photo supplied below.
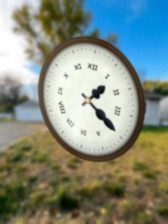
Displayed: 1 h 20 min
